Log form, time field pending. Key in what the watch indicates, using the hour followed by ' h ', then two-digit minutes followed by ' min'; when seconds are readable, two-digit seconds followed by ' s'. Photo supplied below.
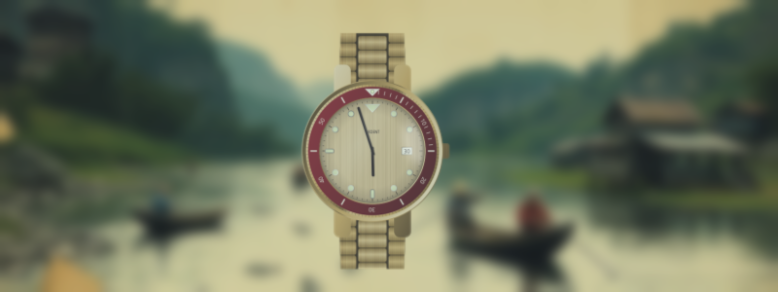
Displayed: 5 h 57 min
